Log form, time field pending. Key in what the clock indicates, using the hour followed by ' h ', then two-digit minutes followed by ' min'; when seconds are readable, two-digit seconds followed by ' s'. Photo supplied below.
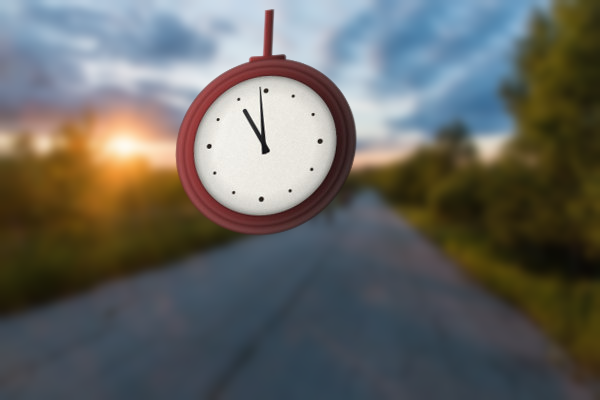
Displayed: 10 h 59 min
